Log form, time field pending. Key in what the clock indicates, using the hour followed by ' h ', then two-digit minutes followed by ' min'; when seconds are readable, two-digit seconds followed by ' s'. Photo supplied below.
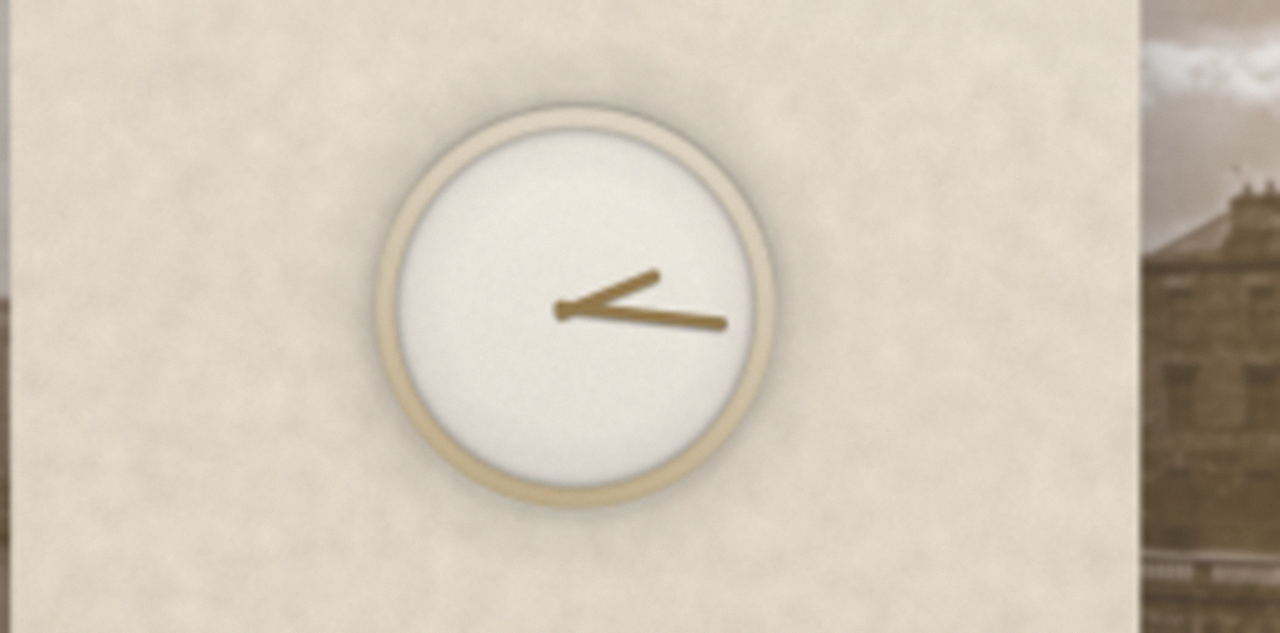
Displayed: 2 h 16 min
